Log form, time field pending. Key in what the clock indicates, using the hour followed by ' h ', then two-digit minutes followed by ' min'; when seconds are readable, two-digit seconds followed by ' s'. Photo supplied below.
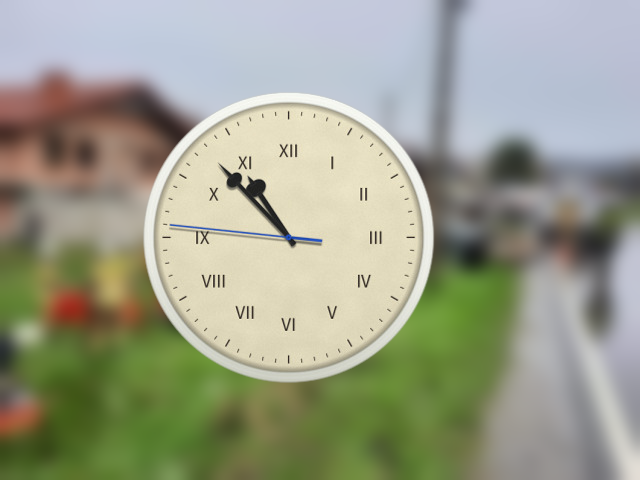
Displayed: 10 h 52 min 46 s
